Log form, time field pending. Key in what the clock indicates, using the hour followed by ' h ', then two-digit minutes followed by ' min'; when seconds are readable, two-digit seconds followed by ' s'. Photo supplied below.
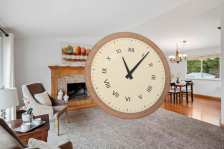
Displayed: 11 h 06 min
